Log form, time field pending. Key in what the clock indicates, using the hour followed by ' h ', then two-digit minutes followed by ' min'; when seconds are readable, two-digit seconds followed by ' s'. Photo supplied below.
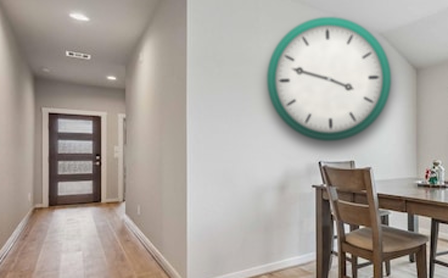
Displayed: 3 h 48 min
